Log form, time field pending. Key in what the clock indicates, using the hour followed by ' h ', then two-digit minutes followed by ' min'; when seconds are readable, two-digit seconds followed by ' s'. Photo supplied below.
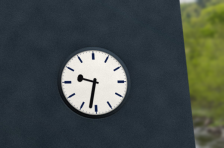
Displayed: 9 h 32 min
